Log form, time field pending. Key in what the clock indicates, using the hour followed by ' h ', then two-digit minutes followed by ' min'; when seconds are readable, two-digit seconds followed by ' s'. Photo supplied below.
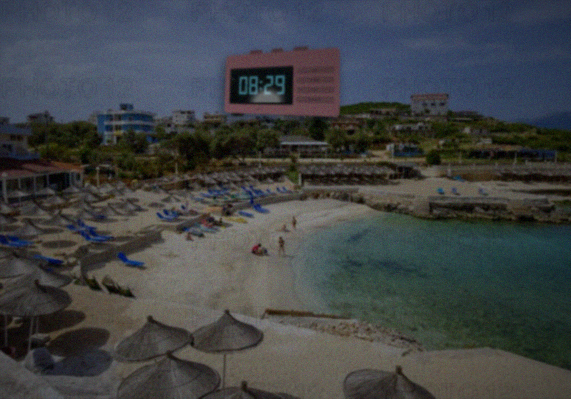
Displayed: 8 h 29 min
